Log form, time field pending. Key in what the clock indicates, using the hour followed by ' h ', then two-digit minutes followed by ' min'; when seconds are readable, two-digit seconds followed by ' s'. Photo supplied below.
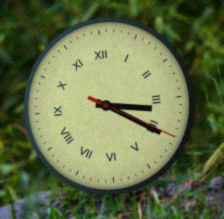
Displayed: 3 h 20 min 20 s
